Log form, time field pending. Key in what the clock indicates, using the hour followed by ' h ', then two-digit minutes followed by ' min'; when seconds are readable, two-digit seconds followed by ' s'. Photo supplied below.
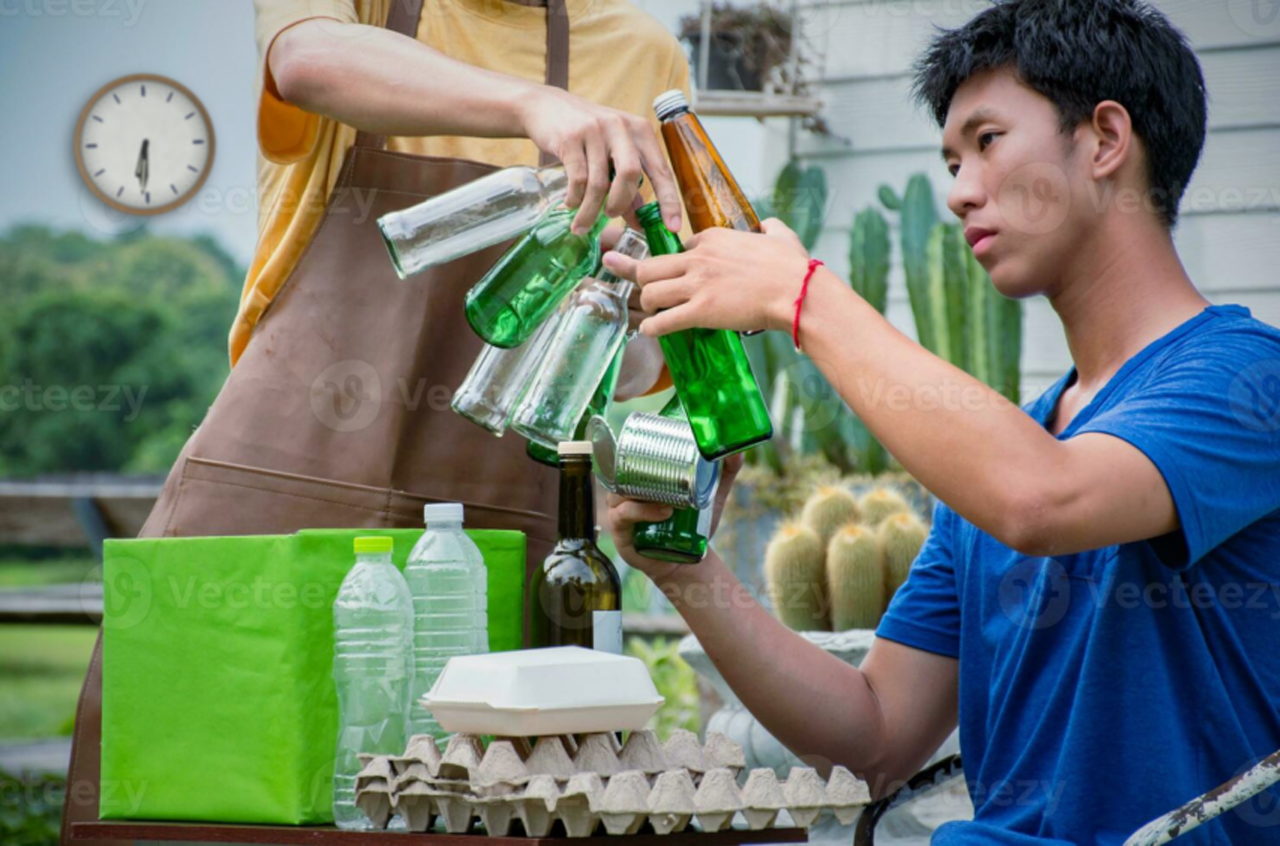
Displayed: 6 h 31 min
